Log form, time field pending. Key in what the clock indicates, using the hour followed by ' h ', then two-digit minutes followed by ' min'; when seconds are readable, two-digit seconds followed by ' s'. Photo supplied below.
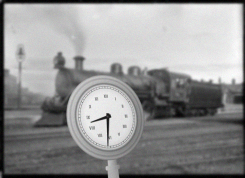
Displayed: 8 h 31 min
